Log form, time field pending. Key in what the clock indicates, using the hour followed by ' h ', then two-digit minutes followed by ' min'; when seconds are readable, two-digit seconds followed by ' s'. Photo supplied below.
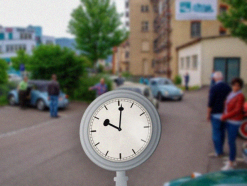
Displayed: 10 h 01 min
